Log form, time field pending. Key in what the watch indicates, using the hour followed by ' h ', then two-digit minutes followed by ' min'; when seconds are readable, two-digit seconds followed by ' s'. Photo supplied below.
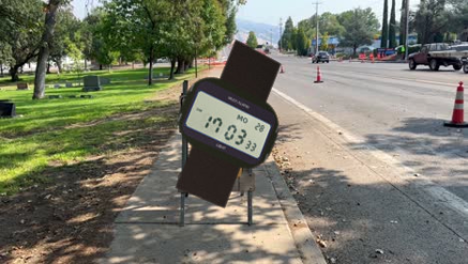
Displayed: 17 h 03 min 33 s
